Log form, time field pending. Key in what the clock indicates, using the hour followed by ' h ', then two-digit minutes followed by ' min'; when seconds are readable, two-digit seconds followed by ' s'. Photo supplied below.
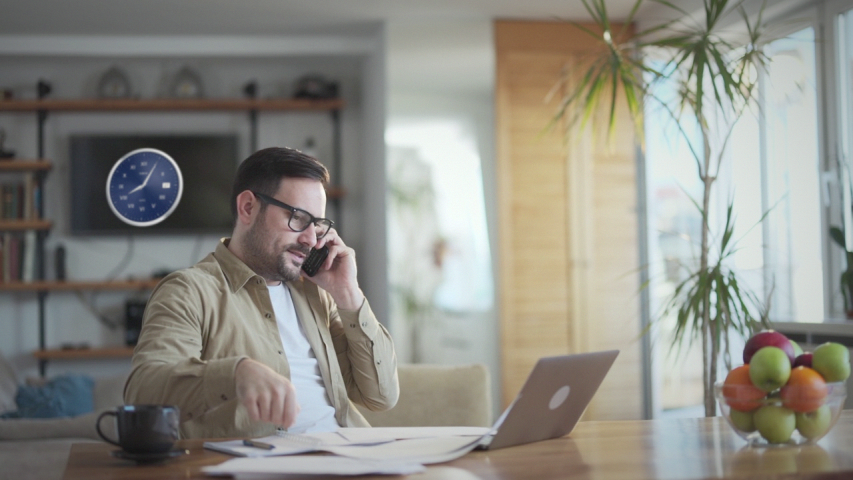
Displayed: 8 h 05 min
